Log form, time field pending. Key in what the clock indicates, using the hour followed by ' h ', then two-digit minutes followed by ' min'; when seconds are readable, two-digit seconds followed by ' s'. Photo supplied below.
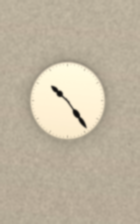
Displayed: 10 h 24 min
